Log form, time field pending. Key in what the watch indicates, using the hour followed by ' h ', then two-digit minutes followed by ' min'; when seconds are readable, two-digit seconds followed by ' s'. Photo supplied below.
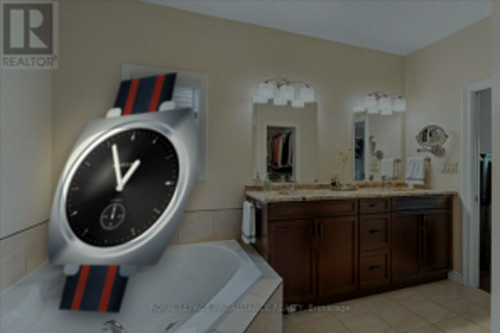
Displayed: 12 h 56 min
